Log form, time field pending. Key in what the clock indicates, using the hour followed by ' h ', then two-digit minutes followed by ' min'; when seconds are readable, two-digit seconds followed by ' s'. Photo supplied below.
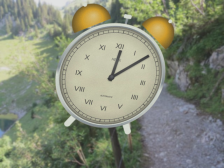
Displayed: 12 h 08 min
